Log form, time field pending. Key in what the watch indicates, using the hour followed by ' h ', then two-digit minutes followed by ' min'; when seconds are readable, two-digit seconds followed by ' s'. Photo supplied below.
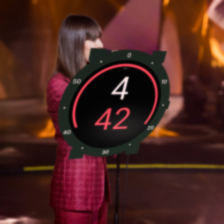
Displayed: 4 h 42 min
